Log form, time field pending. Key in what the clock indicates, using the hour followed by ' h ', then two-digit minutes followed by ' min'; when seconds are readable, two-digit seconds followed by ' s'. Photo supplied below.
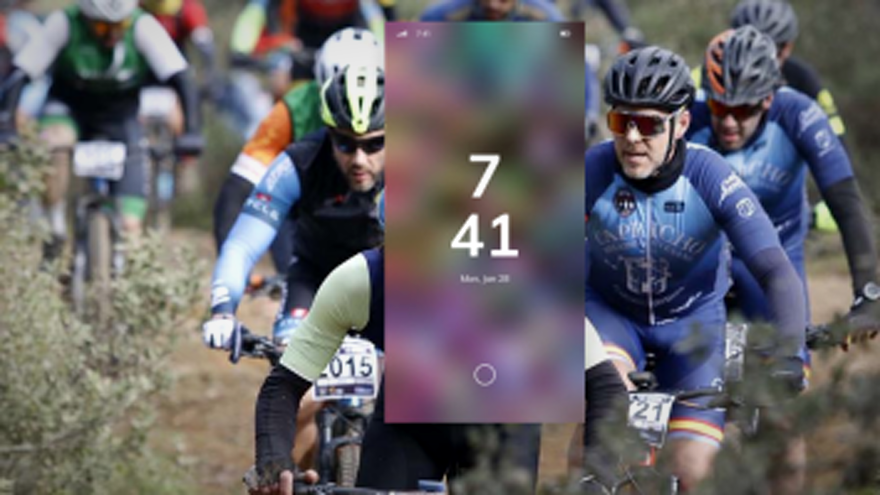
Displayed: 7 h 41 min
